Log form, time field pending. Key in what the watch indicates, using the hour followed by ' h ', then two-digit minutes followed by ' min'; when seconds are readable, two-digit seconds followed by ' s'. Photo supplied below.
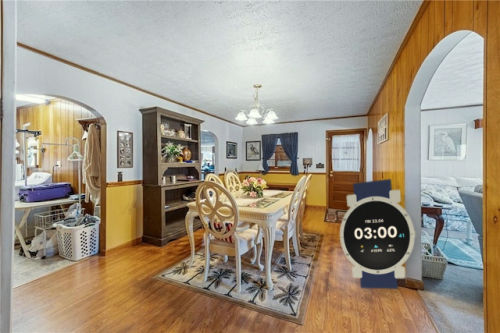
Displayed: 3 h 00 min
